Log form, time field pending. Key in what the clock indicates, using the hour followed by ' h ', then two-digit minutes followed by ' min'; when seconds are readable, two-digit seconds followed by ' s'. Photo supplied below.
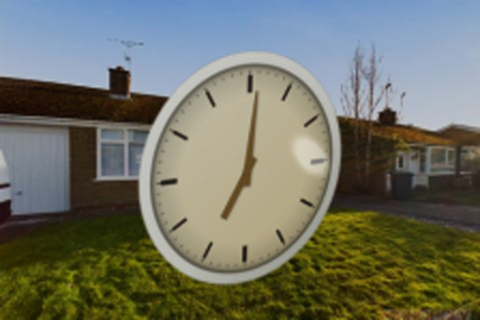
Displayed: 7 h 01 min
